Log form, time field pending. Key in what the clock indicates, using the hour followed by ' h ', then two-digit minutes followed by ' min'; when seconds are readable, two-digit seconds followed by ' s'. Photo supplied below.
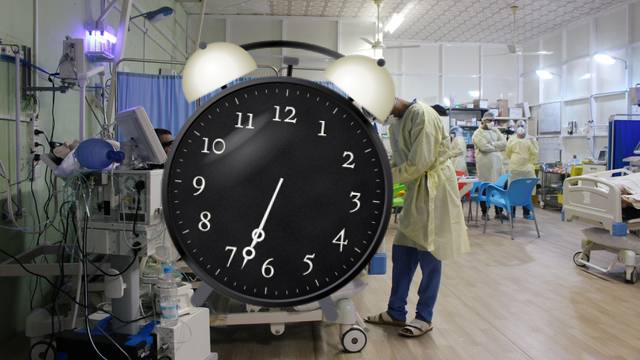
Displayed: 6 h 33 min
